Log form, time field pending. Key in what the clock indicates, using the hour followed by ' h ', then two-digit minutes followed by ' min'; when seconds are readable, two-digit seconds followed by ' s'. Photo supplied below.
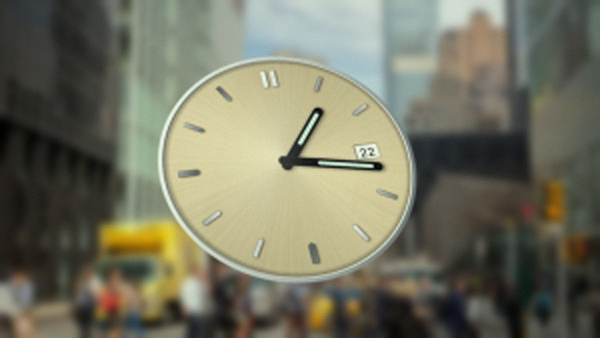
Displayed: 1 h 17 min
